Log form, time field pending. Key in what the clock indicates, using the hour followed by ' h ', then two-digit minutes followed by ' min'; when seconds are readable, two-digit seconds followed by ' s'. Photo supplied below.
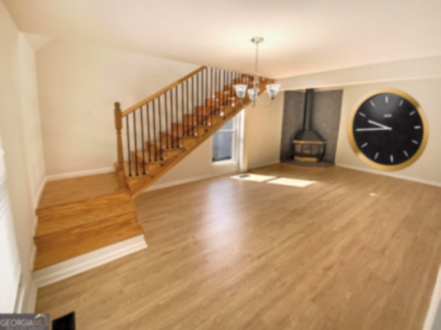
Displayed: 9 h 45 min
